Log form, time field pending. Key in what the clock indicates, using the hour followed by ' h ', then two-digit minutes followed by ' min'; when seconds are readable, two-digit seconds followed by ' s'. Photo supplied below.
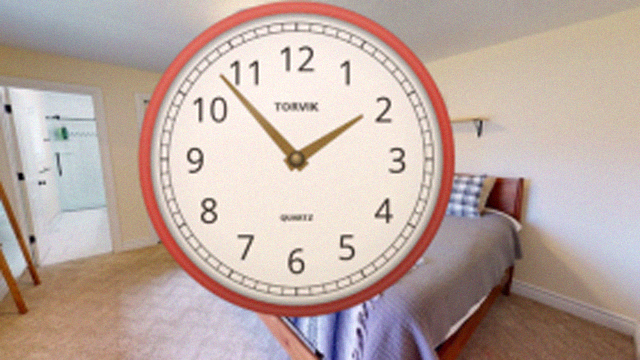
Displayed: 1 h 53 min
